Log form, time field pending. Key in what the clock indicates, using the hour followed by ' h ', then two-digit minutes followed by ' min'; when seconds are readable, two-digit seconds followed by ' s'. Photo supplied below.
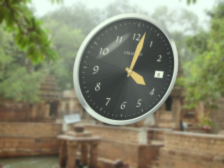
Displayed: 4 h 02 min
